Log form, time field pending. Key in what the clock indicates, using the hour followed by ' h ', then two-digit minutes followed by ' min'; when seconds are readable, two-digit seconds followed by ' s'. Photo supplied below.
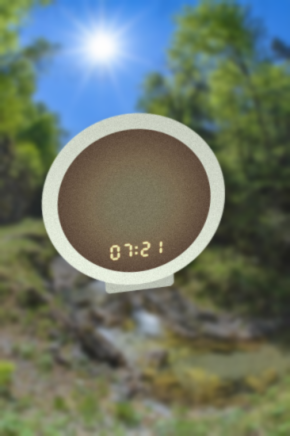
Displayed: 7 h 21 min
